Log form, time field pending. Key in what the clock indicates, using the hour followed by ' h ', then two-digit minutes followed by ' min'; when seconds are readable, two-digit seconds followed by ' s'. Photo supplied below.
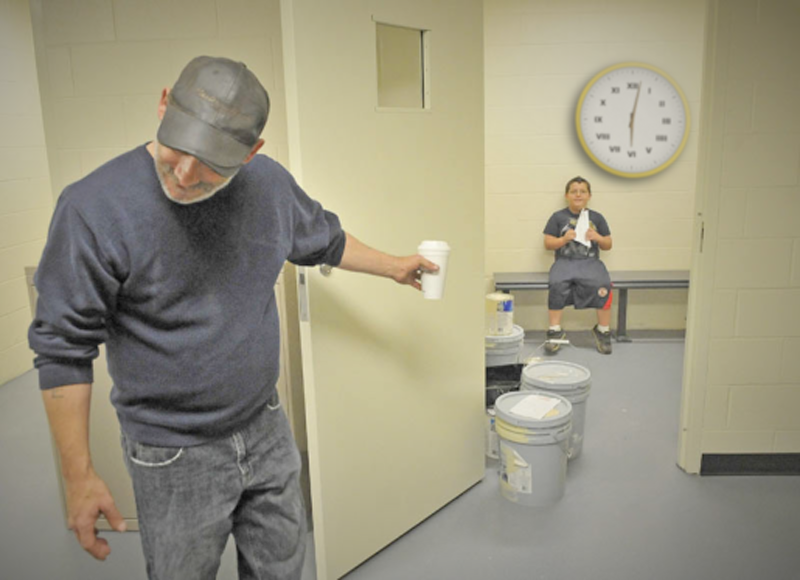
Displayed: 6 h 02 min
